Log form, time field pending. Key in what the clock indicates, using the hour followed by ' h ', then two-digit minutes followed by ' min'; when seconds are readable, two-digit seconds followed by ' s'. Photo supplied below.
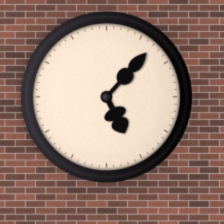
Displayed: 5 h 07 min
